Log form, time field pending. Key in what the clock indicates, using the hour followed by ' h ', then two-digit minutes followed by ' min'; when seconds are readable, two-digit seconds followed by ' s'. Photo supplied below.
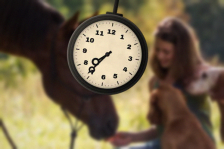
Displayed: 7 h 36 min
